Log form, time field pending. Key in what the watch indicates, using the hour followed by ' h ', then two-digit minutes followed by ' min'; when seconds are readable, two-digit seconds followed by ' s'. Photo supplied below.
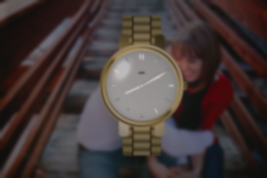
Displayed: 8 h 10 min
